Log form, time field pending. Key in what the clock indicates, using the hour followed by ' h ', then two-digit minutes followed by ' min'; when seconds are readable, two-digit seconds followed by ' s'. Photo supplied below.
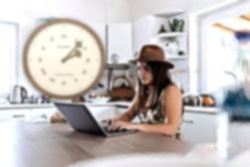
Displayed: 2 h 07 min
